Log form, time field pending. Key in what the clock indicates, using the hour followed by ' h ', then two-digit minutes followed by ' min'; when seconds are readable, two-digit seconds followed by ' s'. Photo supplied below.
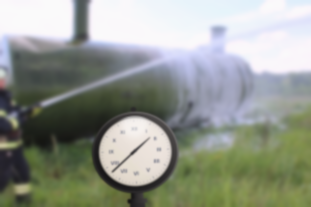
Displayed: 1 h 38 min
